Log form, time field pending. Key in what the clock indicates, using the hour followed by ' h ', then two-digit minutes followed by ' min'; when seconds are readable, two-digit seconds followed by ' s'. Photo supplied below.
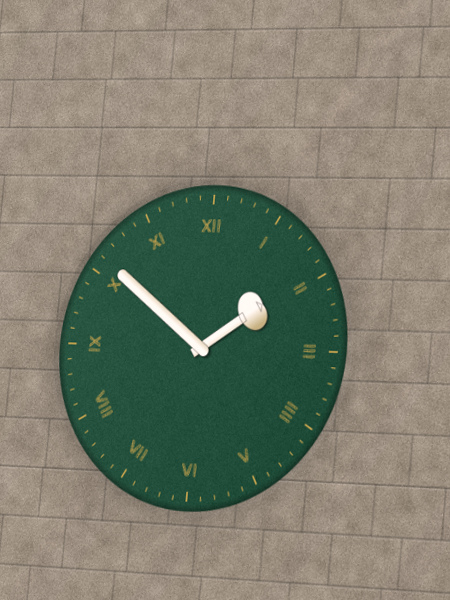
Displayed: 1 h 51 min
